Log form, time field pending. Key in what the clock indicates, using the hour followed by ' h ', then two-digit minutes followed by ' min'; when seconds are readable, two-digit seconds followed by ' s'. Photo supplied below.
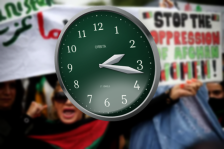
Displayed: 2 h 17 min
